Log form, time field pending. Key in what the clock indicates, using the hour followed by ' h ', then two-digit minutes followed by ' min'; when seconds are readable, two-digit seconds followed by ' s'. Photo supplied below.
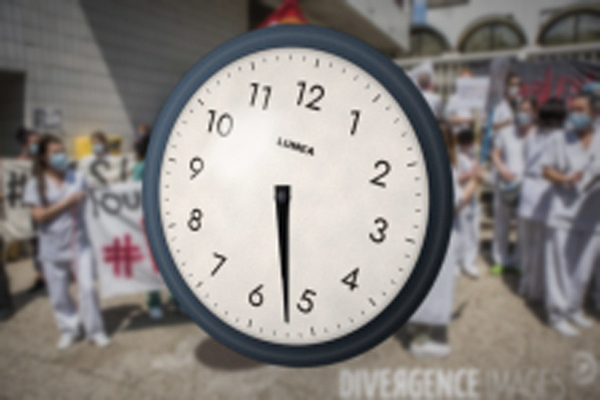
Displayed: 5 h 27 min
